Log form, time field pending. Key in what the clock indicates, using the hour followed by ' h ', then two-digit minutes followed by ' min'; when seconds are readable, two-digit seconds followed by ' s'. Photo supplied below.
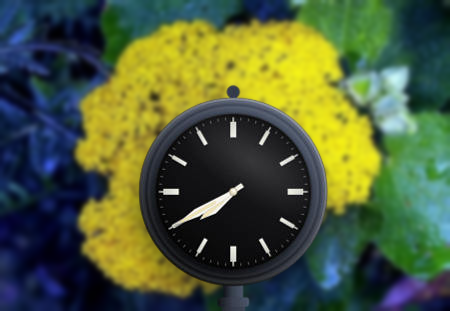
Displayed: 7 h 40 min
